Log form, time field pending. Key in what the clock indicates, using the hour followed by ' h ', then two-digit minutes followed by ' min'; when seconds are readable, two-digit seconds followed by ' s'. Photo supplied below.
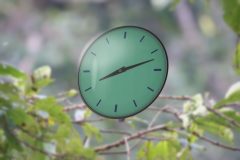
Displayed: 8 h 12 min
